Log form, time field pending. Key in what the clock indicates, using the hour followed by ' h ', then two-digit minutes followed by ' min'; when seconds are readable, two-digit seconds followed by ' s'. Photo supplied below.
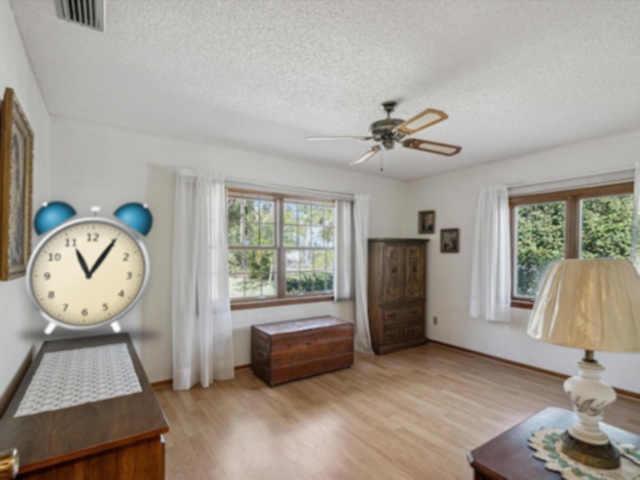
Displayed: 11 h 05 min
